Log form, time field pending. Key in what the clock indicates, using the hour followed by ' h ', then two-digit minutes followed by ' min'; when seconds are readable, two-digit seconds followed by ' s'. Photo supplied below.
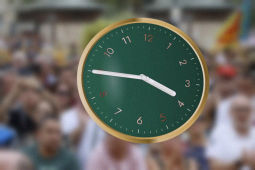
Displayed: 3 h 45 min
